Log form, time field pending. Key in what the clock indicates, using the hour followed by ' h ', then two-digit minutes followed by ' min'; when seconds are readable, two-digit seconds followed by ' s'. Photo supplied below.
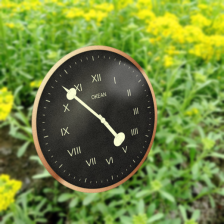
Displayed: 4 h 53 min
